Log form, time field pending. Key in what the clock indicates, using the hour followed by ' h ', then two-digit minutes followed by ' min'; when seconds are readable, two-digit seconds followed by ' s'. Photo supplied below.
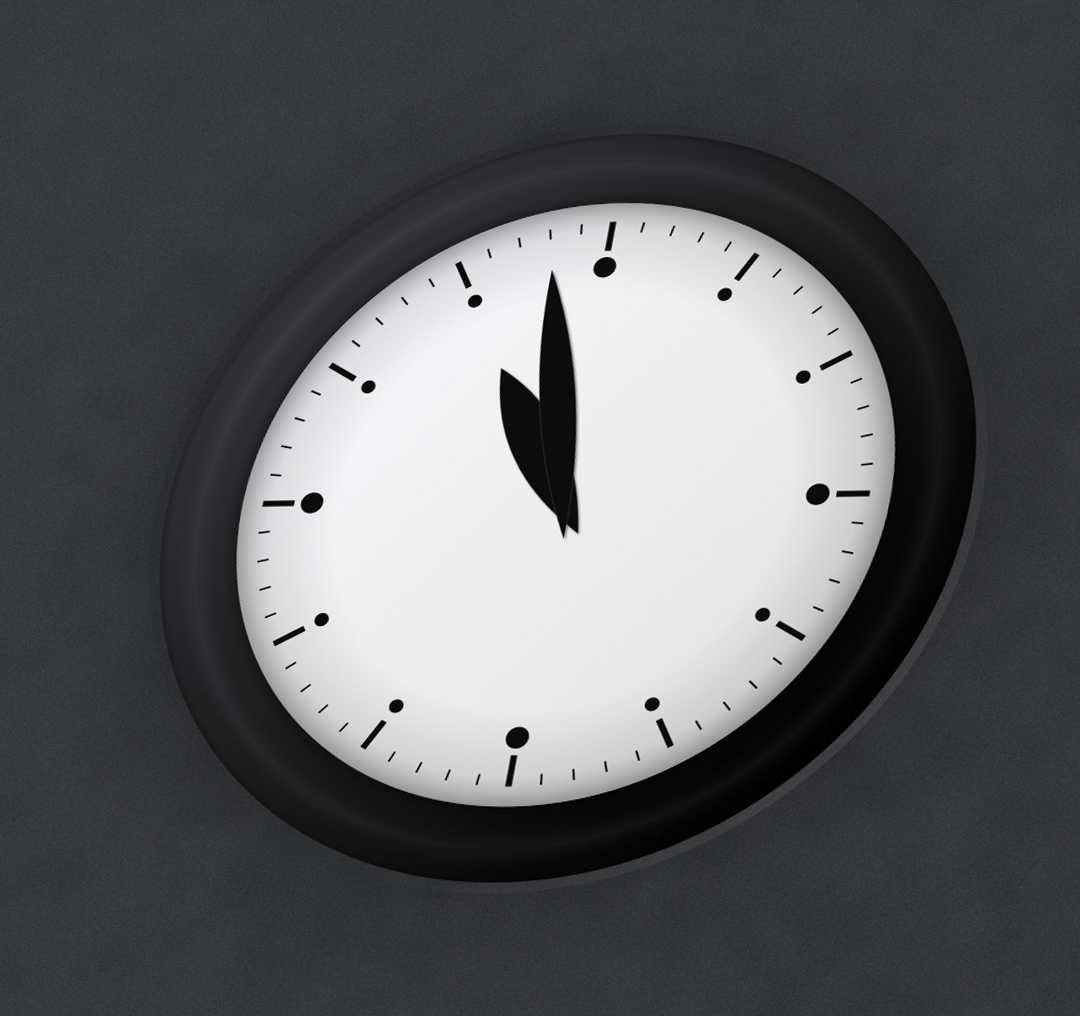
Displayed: 10 h 58 min
